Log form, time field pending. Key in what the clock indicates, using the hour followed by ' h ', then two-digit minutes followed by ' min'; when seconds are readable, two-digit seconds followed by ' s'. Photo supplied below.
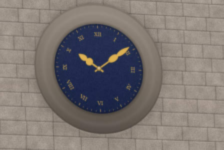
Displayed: 10 h 09 min
